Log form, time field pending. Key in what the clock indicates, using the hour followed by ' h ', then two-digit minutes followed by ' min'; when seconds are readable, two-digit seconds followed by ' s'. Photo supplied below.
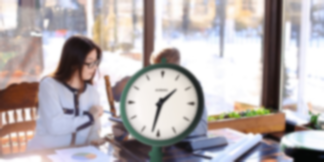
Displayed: 1 h 32 min
